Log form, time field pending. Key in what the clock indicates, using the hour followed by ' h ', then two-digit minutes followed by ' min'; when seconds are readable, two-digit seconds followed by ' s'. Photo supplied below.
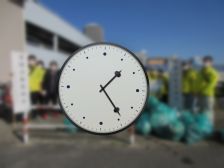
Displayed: 1 h 24 min
